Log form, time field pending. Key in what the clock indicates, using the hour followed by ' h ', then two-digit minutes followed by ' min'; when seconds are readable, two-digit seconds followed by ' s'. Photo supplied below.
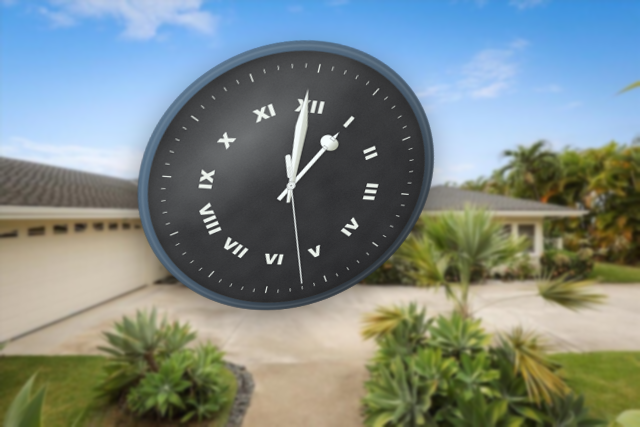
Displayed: 12 h 59 min 27 s
